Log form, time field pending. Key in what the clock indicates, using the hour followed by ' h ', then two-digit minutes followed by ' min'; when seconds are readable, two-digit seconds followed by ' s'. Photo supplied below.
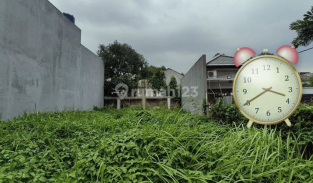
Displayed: 3 h 40 min
